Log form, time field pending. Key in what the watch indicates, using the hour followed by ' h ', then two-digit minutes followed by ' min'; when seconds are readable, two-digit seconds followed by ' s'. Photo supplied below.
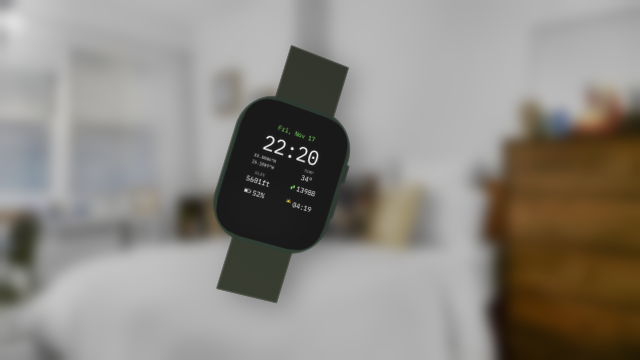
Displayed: 22 h 20 min
